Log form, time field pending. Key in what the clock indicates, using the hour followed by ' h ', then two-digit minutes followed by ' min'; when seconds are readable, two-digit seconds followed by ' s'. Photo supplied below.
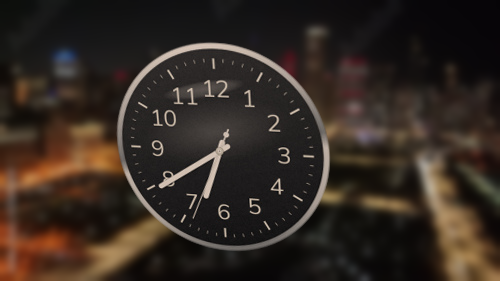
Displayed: 6 h 39 min 34 s
